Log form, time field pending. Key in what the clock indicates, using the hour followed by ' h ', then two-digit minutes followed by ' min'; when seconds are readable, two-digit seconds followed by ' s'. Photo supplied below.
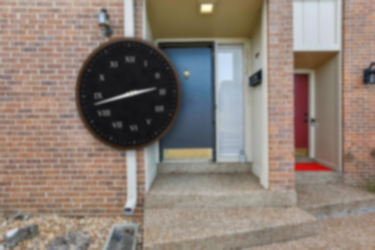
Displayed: 2 h 43 min
